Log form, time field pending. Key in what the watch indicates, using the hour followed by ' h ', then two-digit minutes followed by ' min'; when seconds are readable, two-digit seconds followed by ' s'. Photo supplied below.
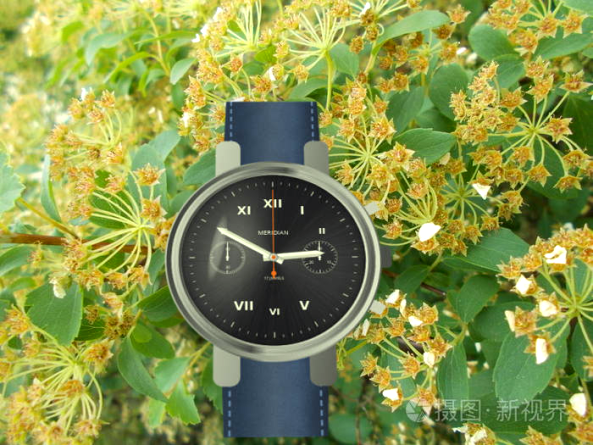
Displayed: 2 h 50 min
